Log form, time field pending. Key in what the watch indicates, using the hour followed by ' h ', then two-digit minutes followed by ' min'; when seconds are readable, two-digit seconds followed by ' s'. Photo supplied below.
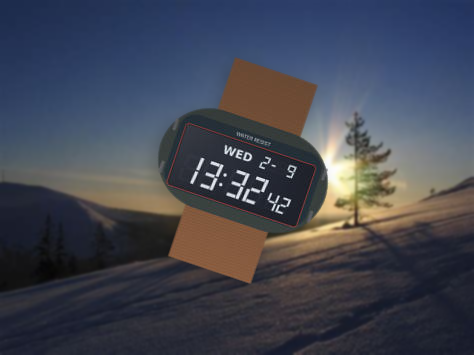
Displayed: 13 h 32 min 42 s
